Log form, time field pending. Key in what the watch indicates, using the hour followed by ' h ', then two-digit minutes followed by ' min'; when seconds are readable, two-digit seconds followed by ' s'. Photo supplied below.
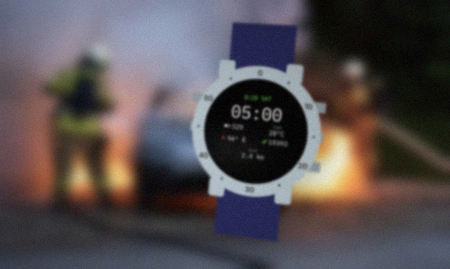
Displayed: 5 h 00 min
